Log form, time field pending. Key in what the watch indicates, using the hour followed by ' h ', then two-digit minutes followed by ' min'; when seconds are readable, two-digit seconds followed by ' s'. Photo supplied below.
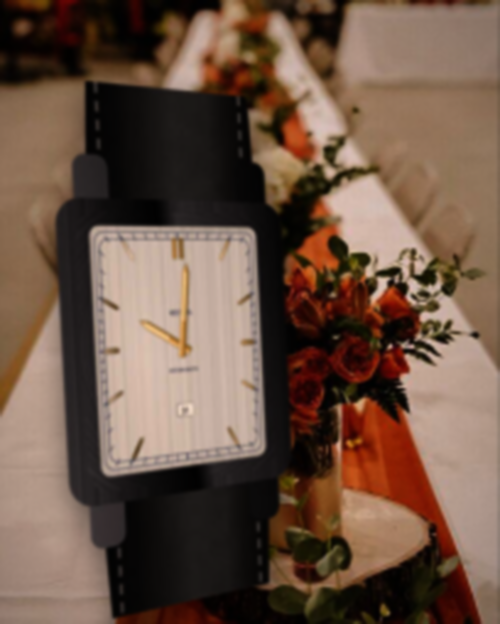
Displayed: 10 h 01 min
